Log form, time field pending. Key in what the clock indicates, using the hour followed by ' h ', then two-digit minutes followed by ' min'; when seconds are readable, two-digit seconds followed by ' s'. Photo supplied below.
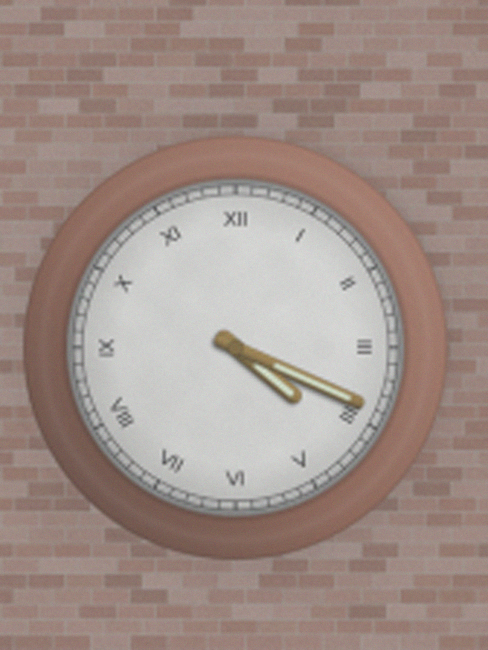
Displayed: 4 h 19 min
